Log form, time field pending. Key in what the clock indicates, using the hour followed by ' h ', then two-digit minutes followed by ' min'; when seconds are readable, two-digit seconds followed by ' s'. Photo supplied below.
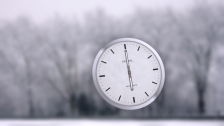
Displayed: 6 h 00 min
